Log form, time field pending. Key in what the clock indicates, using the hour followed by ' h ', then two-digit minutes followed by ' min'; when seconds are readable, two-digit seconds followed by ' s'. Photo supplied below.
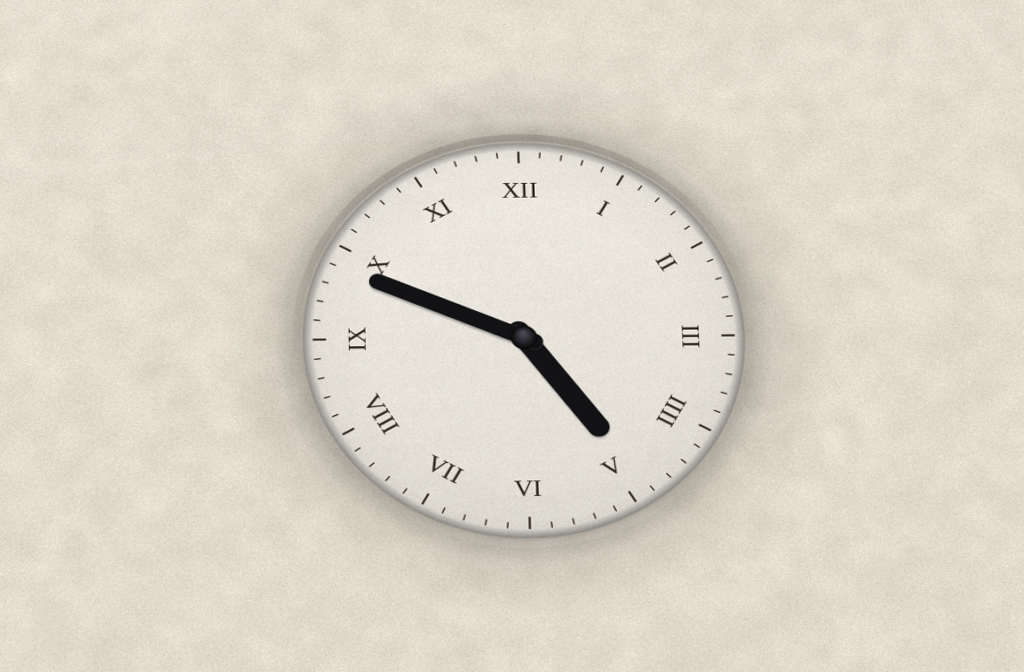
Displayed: 4 h 49 min
